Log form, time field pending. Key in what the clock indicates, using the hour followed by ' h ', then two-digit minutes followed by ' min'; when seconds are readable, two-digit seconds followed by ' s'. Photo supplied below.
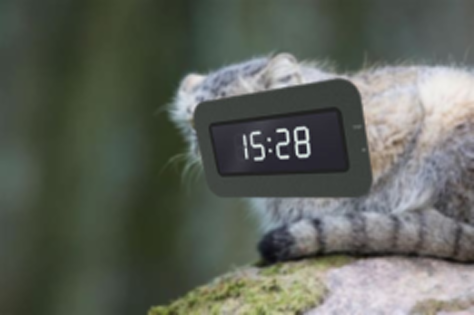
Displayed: 15 h 28 min
